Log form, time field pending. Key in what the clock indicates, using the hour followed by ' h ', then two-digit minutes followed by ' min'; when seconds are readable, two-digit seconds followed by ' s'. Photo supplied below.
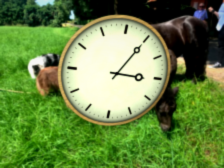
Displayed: 3 h 05 min
